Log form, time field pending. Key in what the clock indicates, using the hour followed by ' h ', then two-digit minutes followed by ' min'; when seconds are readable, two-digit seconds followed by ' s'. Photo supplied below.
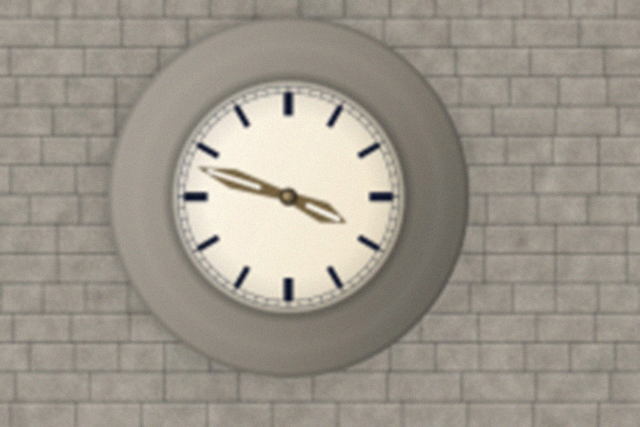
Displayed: 3 h 48 min
